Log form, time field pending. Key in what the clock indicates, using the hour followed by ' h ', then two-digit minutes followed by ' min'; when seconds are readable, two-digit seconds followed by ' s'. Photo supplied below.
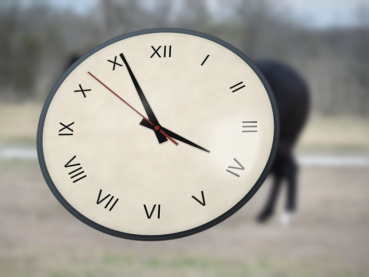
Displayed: 3 h 55 min 52 s
